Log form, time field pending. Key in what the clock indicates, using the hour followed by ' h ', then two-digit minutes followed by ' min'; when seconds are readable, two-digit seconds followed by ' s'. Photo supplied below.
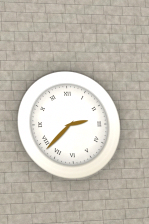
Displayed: 2 h 38 min
